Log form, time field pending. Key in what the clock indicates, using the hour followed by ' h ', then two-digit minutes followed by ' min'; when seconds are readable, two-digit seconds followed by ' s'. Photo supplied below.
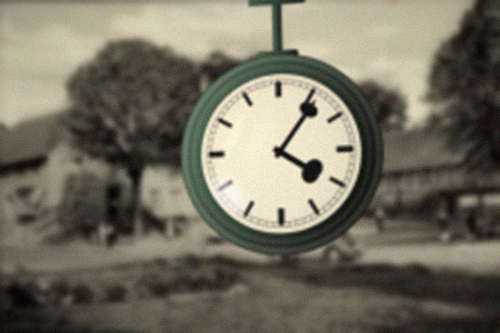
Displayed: 4 h 06 min
